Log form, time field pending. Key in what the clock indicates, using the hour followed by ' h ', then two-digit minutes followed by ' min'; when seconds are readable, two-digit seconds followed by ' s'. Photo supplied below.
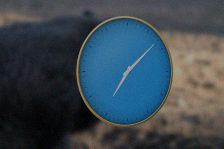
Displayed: 7 h 08 min
